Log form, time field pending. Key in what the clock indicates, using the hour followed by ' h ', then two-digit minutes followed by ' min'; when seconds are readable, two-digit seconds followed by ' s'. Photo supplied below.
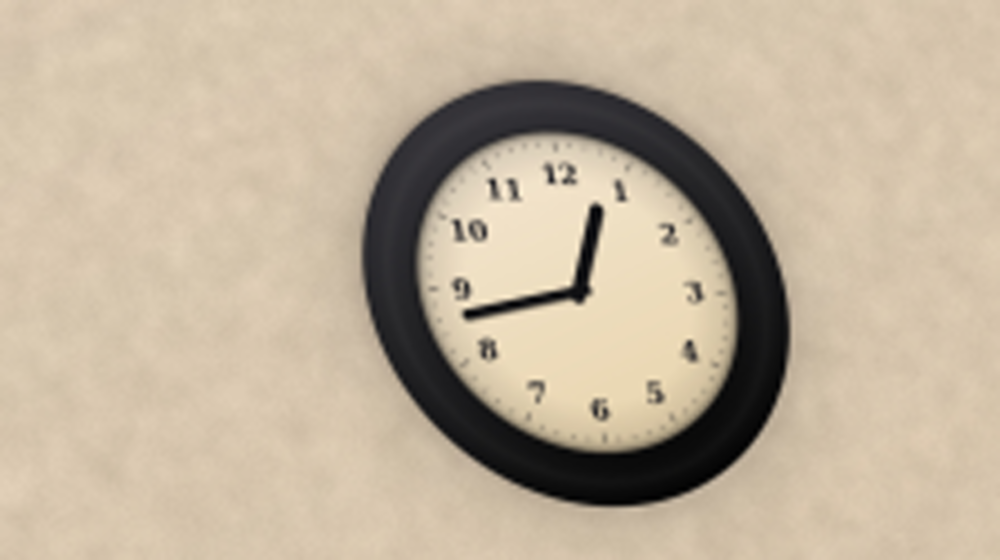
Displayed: 12 h 43 min
